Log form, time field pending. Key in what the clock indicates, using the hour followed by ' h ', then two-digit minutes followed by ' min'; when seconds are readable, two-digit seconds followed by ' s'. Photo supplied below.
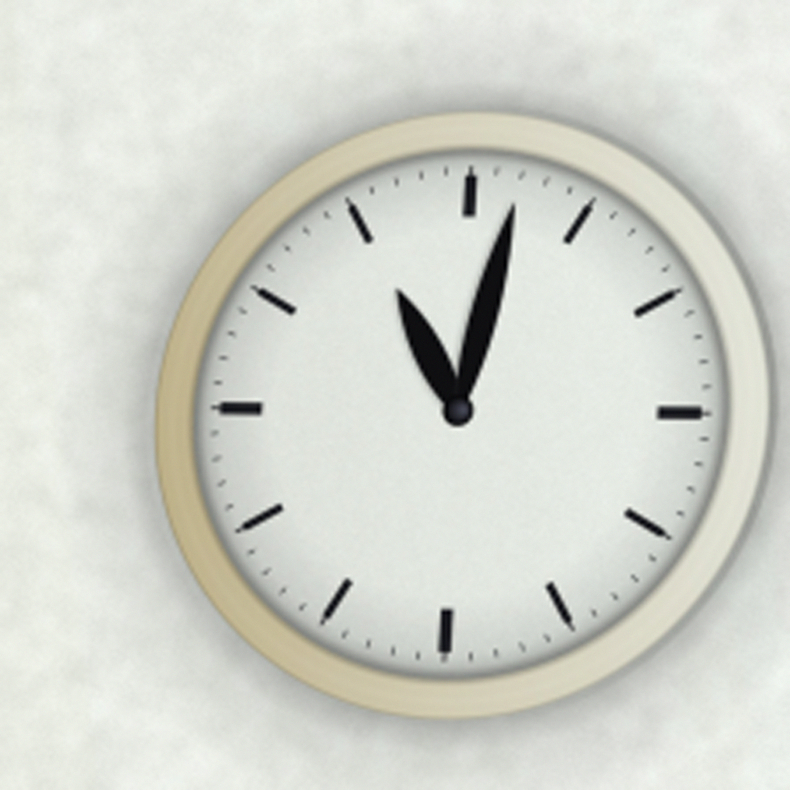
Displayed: 11 h 02 min
